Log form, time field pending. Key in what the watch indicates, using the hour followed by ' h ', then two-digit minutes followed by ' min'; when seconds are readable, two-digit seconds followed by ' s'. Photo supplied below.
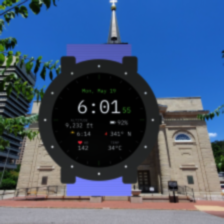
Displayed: 6 h 01 min
